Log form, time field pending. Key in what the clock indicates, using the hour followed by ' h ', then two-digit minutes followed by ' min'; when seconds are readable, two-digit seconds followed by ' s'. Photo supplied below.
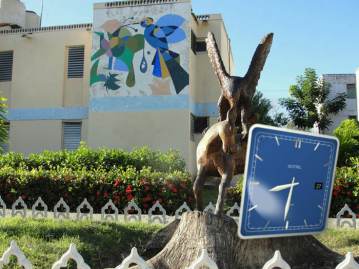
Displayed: 8 h 31 min
